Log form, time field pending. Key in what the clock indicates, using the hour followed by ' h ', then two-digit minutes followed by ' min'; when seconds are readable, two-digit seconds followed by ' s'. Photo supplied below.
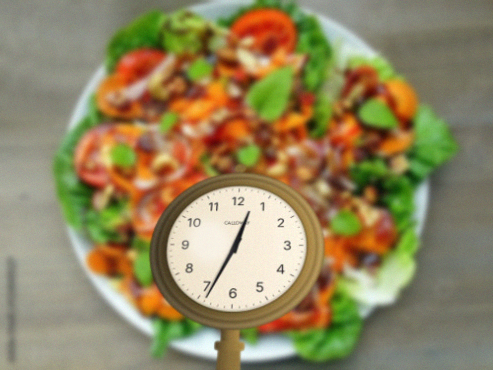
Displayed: 12 h 34 min
